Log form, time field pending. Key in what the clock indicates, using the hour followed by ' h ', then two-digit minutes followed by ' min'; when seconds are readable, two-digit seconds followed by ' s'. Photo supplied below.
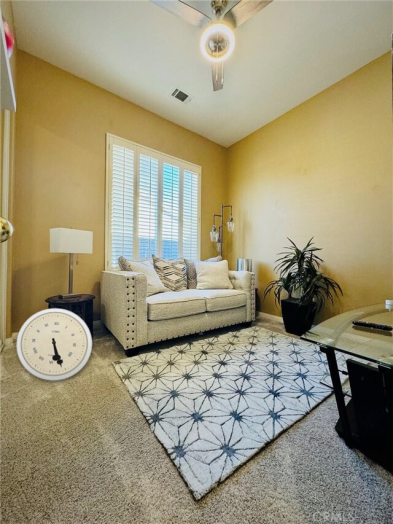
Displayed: 5 h 26 min
